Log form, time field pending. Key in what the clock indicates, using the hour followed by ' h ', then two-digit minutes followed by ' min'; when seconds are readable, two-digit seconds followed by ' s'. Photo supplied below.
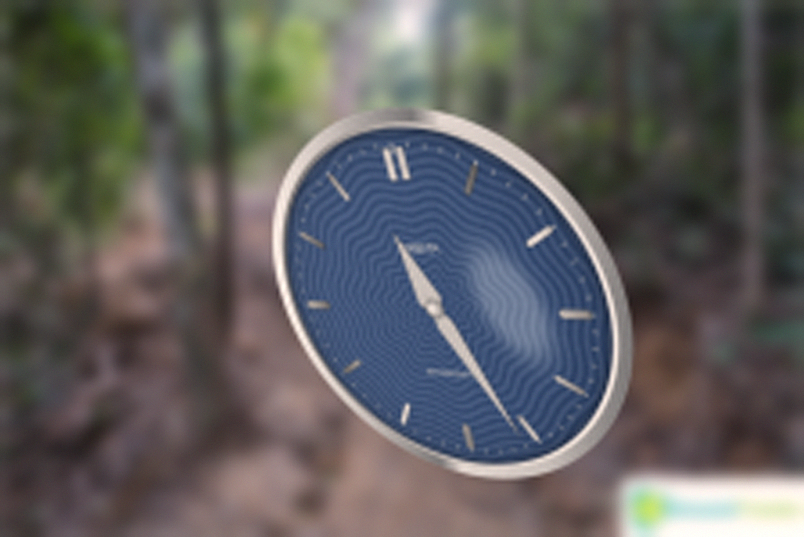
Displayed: 11 h 26 min
